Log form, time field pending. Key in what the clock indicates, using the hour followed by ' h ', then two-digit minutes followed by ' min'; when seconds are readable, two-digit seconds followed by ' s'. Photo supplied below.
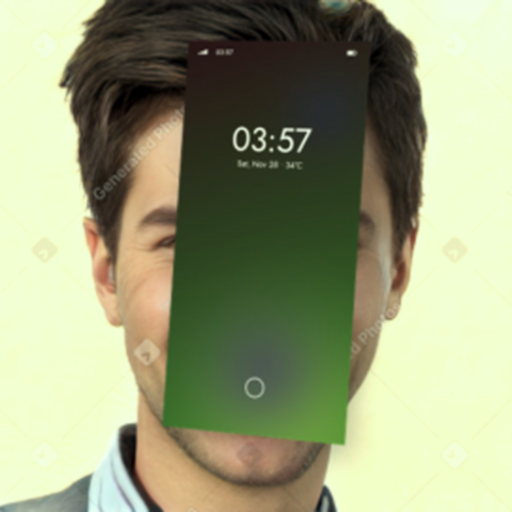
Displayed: 3 h 57 min
